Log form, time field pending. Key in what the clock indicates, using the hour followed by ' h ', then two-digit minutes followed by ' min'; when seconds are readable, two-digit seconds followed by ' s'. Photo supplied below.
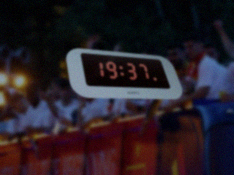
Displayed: 19 h 37 min
